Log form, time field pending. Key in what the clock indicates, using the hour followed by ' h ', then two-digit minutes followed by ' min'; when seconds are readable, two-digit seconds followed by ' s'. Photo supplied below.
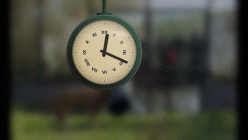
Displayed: 12 h 19 min
